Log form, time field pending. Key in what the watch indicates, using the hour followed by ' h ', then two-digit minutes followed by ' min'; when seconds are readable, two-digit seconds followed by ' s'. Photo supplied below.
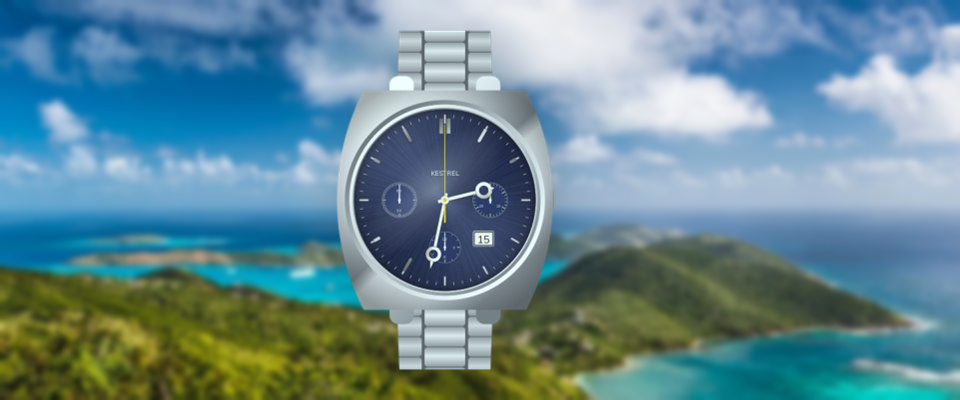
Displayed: 2 h 32 min
